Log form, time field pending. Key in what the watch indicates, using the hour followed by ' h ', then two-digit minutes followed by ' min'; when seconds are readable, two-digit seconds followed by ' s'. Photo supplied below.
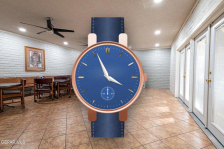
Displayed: 3 h 56 min
